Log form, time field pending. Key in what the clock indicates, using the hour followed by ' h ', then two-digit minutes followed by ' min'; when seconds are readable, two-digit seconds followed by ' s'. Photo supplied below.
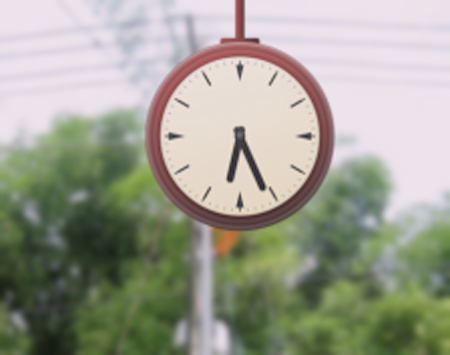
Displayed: 6 h 26 min
